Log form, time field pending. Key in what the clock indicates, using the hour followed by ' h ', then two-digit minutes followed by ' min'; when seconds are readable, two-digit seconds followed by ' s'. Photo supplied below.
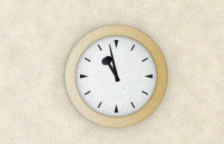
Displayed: 10 h 58 min
